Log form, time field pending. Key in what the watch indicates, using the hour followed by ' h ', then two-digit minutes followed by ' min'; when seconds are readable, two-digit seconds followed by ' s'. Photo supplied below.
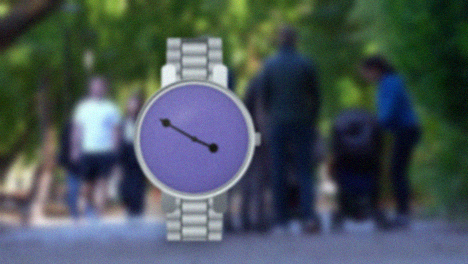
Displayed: 3 h 50 min
